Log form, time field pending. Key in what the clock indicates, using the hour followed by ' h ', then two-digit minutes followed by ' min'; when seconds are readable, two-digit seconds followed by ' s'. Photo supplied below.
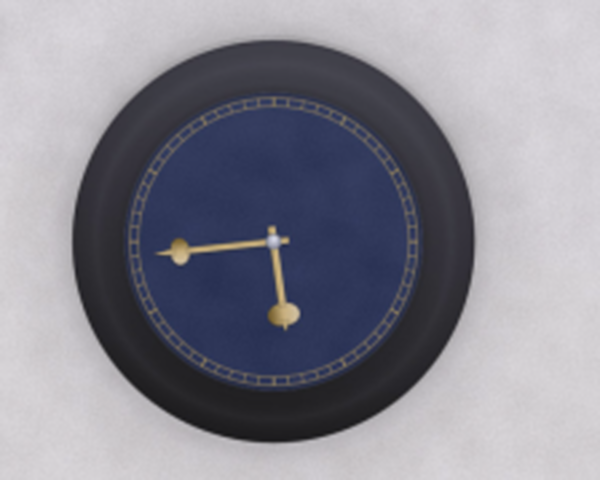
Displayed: 5 h 44 min
